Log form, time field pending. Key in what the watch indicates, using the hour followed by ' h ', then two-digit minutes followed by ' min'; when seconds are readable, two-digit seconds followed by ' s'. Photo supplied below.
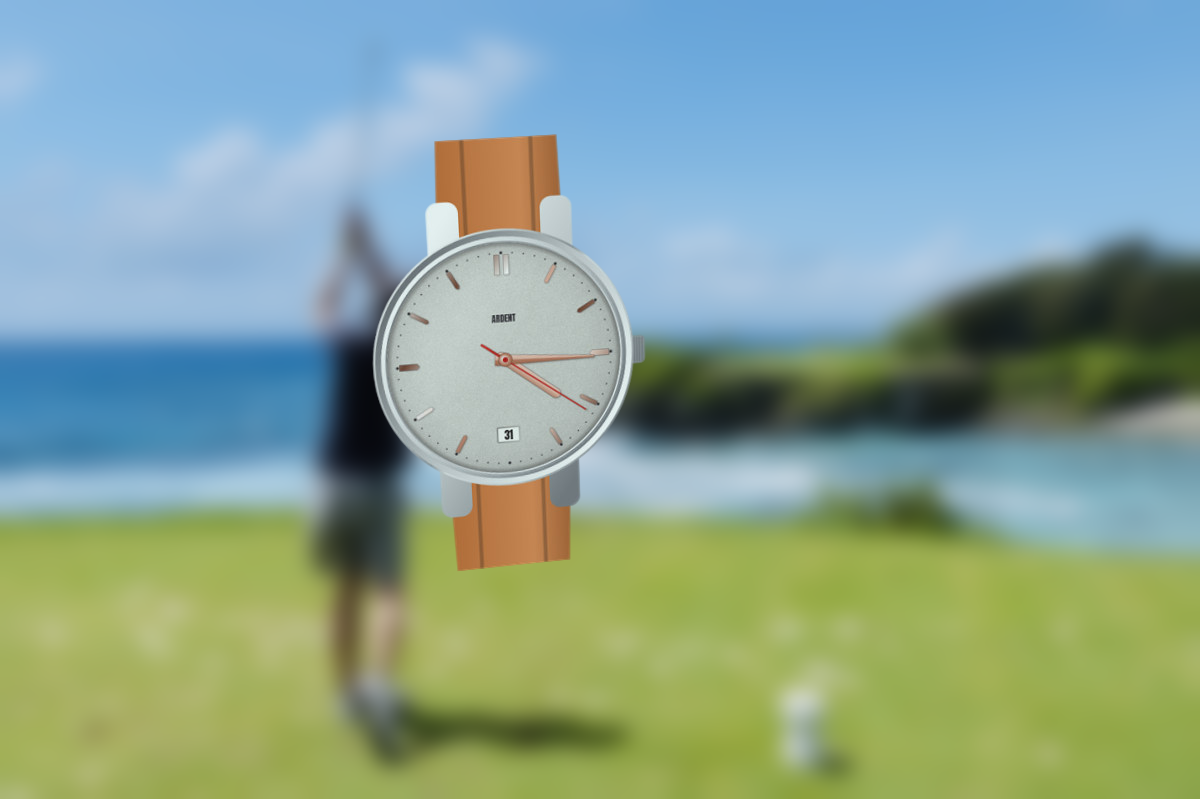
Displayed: 4 h 15 min 21 s
